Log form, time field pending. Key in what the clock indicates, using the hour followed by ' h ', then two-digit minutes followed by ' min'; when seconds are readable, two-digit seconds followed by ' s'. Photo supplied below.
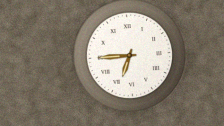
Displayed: 6 h 45 min
